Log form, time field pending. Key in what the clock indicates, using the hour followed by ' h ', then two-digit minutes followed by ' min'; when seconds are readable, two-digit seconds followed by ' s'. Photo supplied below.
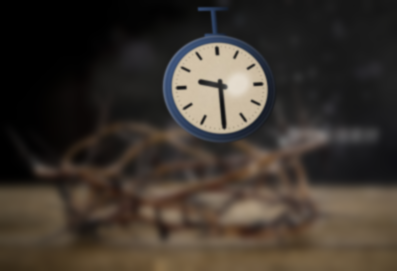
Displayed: 9 h 30 min
